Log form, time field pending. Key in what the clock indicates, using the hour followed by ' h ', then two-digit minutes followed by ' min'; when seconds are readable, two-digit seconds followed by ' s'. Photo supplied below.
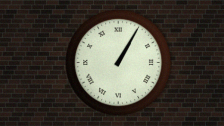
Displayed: 1 h 05 min
